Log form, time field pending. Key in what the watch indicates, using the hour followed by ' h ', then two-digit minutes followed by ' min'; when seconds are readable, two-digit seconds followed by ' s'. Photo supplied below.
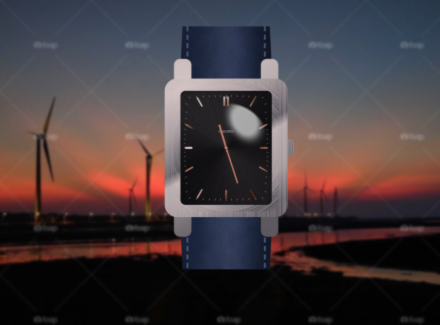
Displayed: 11 h 27 min
